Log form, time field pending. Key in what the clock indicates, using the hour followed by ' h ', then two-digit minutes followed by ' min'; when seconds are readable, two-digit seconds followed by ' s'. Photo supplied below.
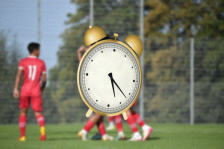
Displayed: 5 h 22 min
